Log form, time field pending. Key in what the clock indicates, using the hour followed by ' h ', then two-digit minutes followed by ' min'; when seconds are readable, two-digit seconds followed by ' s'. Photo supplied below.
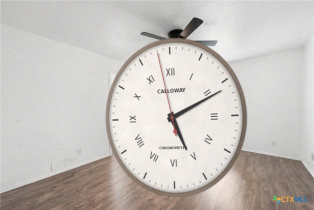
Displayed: 5 h 10 min 58 s
